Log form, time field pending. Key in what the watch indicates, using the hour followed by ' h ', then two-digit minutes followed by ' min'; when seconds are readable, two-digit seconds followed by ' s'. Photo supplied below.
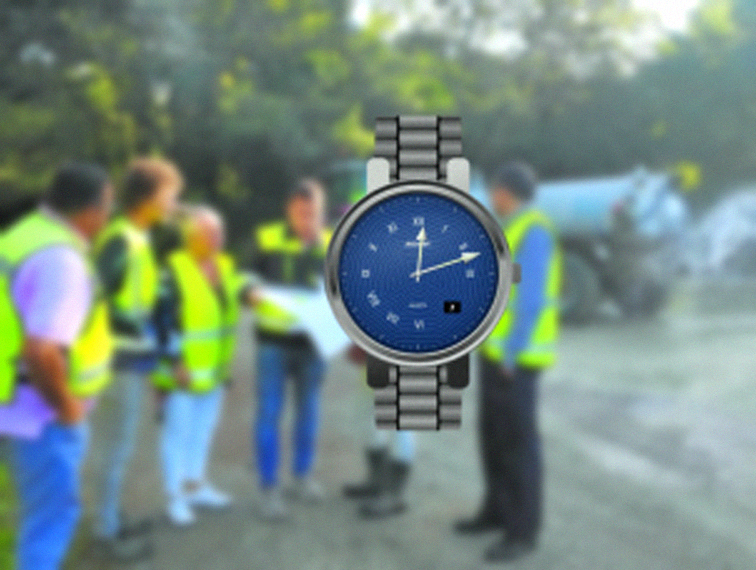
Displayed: 12 h 12 min
